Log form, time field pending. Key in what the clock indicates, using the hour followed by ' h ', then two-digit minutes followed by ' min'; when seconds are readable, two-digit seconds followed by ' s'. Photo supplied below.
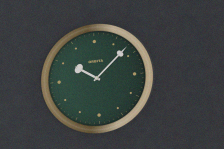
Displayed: 10 h 08 min
